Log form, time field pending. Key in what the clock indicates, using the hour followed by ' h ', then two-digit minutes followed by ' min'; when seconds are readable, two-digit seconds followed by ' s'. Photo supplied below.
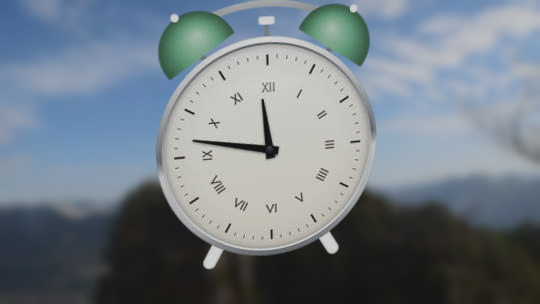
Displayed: 11 h 47 min
